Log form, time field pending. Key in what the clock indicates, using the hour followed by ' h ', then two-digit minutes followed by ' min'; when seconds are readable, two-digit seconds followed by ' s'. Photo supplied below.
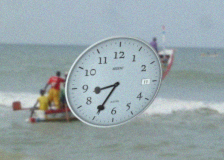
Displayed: 8 h 35 min
